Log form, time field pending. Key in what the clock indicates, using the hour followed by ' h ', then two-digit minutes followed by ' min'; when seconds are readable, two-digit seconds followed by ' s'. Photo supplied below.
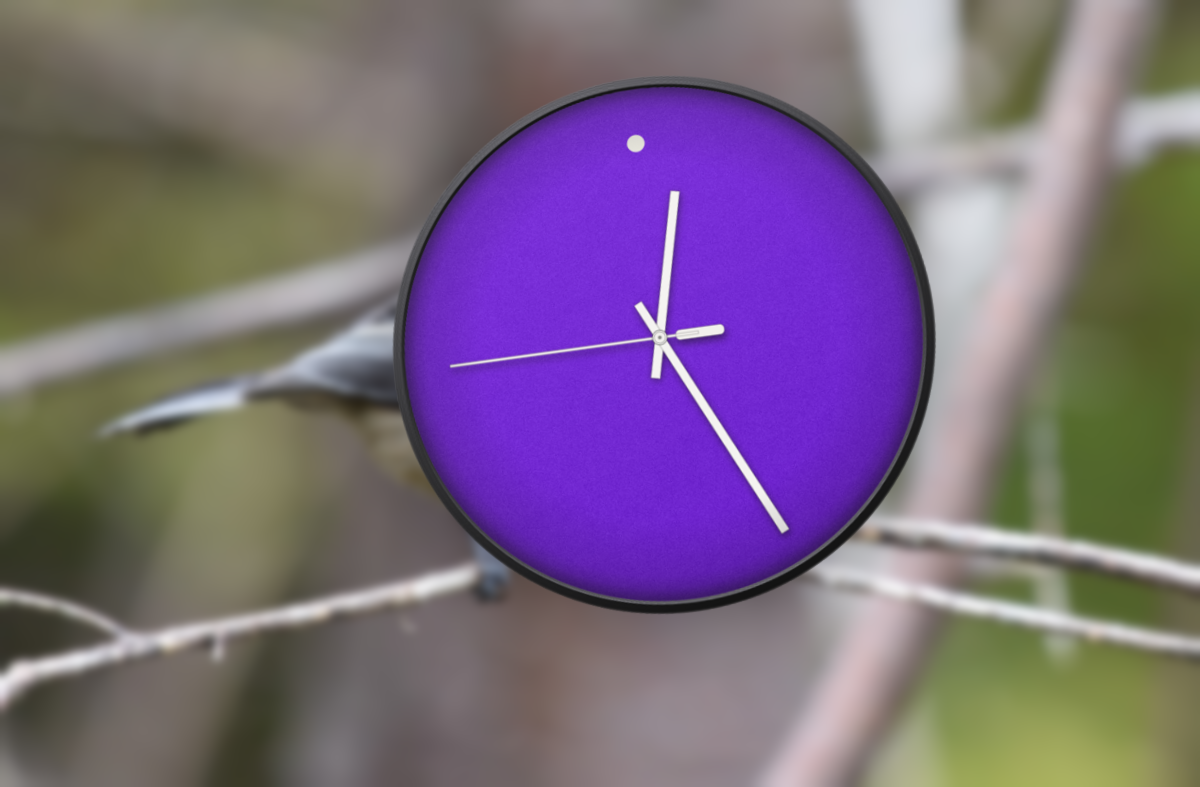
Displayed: 12 h 25 min 45 s
